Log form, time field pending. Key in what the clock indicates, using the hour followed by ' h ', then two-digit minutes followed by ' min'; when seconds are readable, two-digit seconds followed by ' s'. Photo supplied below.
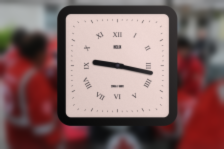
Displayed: 9 h 17 min
